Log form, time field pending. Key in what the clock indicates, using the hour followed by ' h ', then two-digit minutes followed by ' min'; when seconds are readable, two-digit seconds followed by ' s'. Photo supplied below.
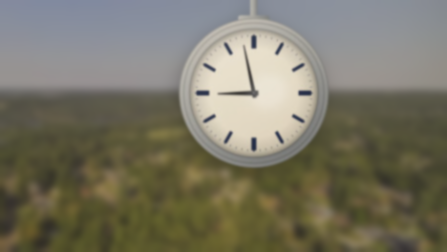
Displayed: 8 h 58 min
